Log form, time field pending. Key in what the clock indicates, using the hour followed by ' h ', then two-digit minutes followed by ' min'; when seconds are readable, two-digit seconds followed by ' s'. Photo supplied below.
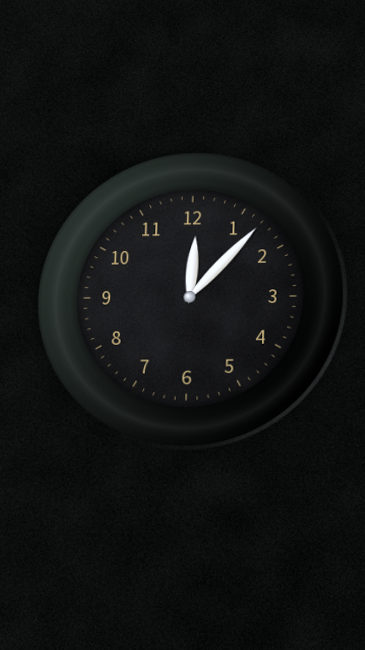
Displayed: 12 h 07 min
